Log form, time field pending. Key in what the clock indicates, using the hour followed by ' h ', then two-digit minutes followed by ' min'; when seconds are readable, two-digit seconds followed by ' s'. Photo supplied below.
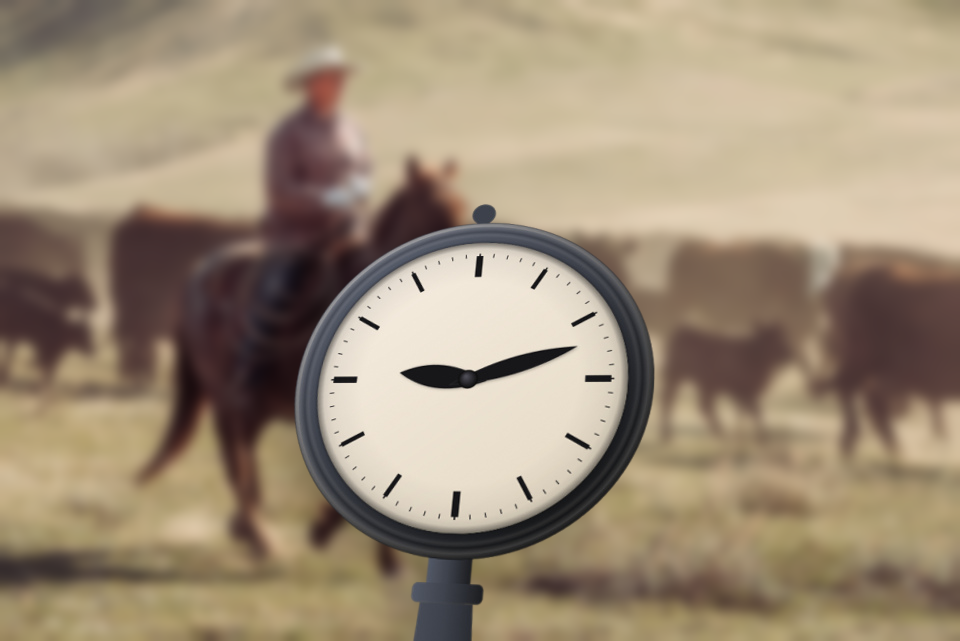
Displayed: 9 h 12 min
